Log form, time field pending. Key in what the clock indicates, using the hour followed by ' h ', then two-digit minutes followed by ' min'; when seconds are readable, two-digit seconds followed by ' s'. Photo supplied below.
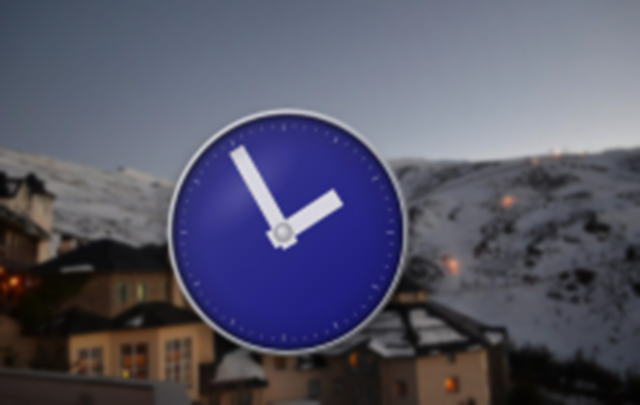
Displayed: 1 h 55 min
